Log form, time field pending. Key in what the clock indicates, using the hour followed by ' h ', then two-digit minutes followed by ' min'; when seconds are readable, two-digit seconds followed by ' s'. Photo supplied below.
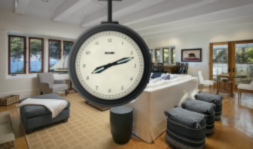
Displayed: 8 h 12 min
